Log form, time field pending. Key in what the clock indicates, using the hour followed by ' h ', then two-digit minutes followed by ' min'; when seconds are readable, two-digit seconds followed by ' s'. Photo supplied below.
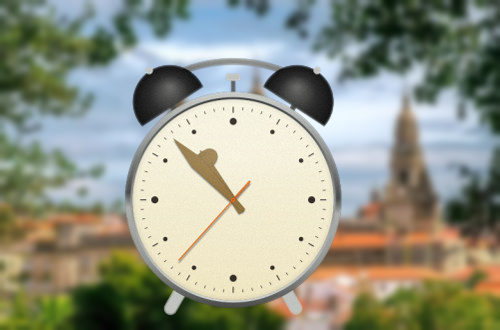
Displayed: 10 h 52 min 37 s
